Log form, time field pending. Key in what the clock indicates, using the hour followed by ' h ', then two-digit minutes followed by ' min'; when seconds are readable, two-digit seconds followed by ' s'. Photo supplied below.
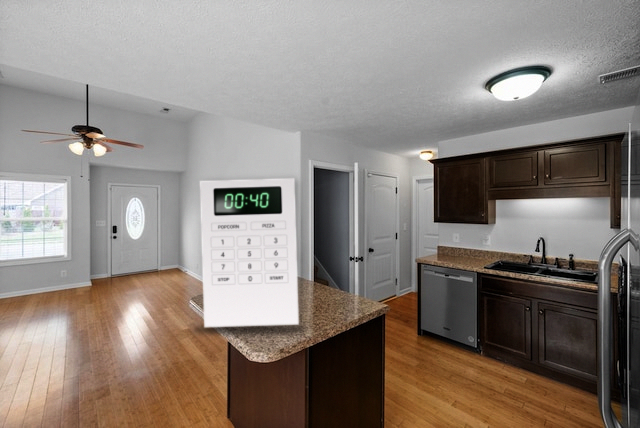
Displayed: 0 h 40 min
